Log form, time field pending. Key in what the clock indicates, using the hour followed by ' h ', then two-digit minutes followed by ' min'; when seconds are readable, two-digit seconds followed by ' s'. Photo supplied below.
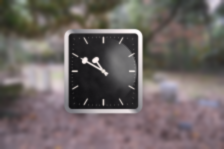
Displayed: 10 h 50 min
